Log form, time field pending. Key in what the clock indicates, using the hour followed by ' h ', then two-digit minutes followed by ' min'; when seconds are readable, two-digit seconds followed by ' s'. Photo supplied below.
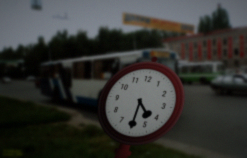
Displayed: 4 h 30 min
